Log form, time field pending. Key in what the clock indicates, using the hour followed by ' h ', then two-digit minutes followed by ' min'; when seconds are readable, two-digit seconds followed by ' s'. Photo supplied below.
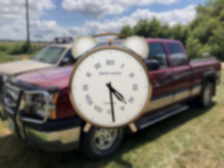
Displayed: 4 h 29 min
